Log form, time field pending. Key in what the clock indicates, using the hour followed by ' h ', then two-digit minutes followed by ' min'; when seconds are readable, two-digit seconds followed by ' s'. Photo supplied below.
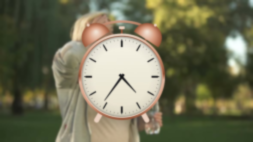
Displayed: 4 h 36 min
